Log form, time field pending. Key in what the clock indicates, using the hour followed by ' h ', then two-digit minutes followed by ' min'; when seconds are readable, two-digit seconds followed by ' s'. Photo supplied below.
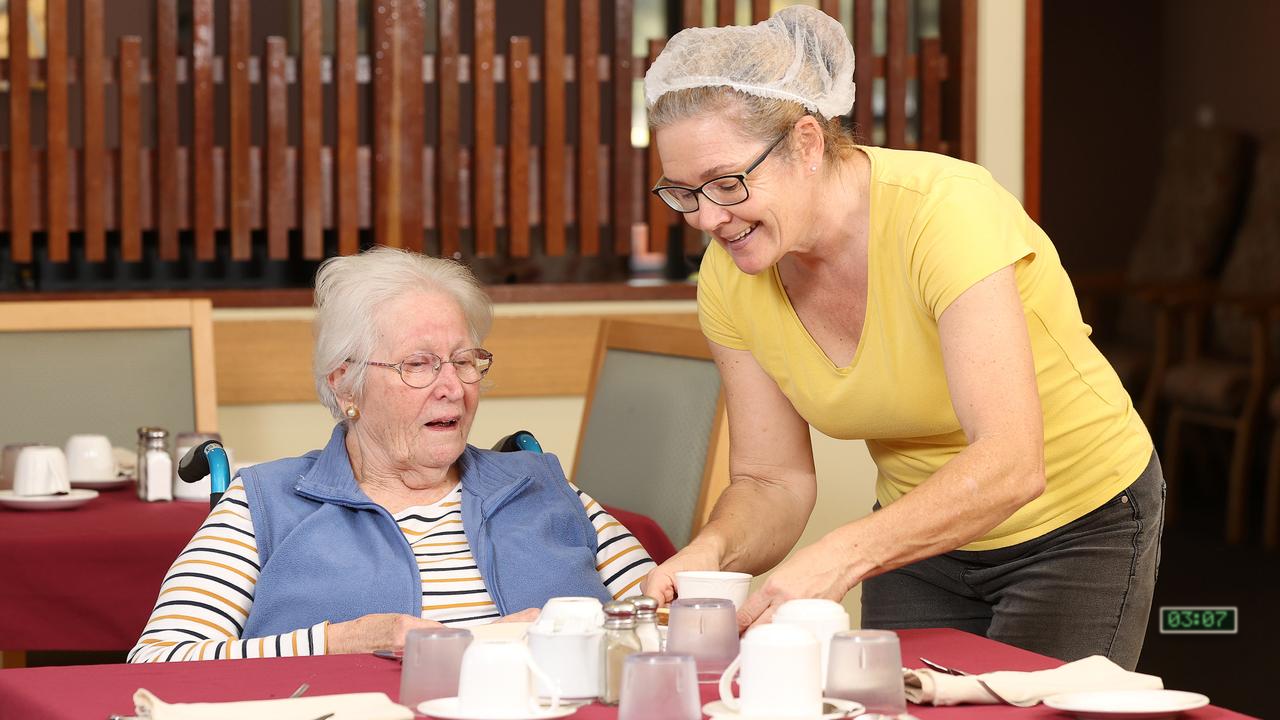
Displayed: 3 h 07 min
